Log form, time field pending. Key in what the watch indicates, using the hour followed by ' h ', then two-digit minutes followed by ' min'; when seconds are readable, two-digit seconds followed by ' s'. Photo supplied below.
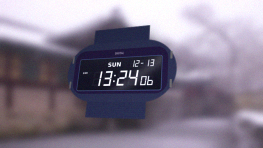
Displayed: 13 h 24 min 06 s
